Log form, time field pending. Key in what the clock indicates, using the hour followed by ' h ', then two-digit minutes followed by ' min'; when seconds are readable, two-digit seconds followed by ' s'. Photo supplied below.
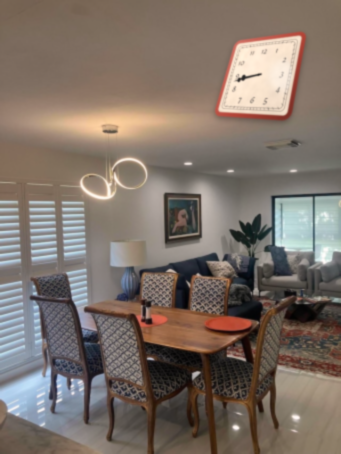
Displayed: 8 h 43 min
